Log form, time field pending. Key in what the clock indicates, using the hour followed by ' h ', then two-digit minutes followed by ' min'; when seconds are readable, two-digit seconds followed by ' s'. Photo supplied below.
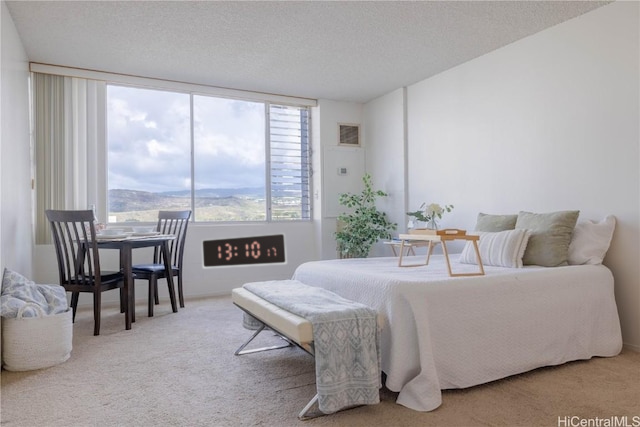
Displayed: 13 h 10 min
